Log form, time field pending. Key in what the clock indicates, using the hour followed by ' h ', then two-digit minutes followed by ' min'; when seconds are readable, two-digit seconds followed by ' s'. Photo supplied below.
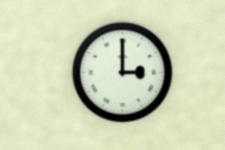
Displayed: 3 h 00 min
